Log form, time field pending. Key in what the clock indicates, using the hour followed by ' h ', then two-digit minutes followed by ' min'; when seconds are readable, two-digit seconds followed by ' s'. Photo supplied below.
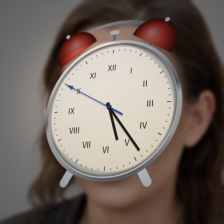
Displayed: 5 h 23 min 50 s
